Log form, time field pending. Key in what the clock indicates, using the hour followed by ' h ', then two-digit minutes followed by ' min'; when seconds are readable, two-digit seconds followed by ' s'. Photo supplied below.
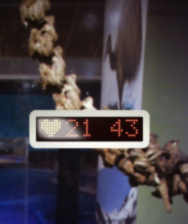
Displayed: 21 h 43 min
